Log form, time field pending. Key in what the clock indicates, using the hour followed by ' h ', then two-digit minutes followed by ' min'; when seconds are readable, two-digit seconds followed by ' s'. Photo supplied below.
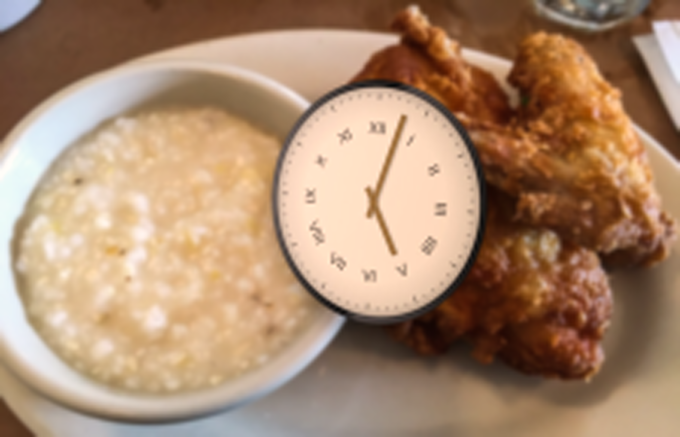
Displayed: 5 h 03 min
